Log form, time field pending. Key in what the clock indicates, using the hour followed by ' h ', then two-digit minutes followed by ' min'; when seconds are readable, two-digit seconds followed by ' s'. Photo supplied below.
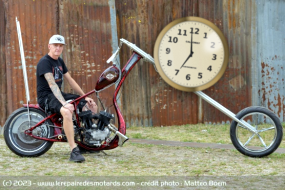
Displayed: 6 h 59 min
